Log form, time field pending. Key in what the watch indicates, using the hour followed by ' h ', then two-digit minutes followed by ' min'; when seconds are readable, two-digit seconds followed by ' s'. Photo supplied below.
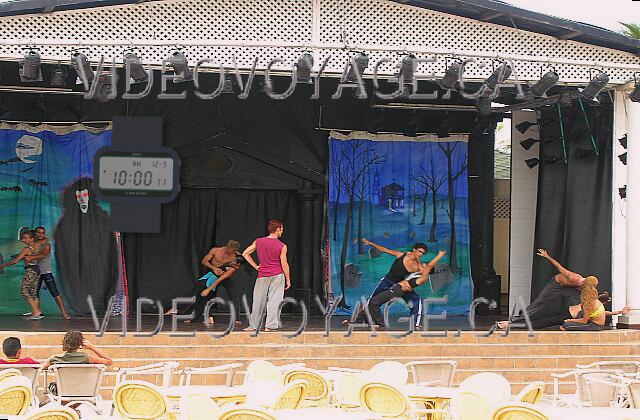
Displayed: 10 h 00 min 11 s
